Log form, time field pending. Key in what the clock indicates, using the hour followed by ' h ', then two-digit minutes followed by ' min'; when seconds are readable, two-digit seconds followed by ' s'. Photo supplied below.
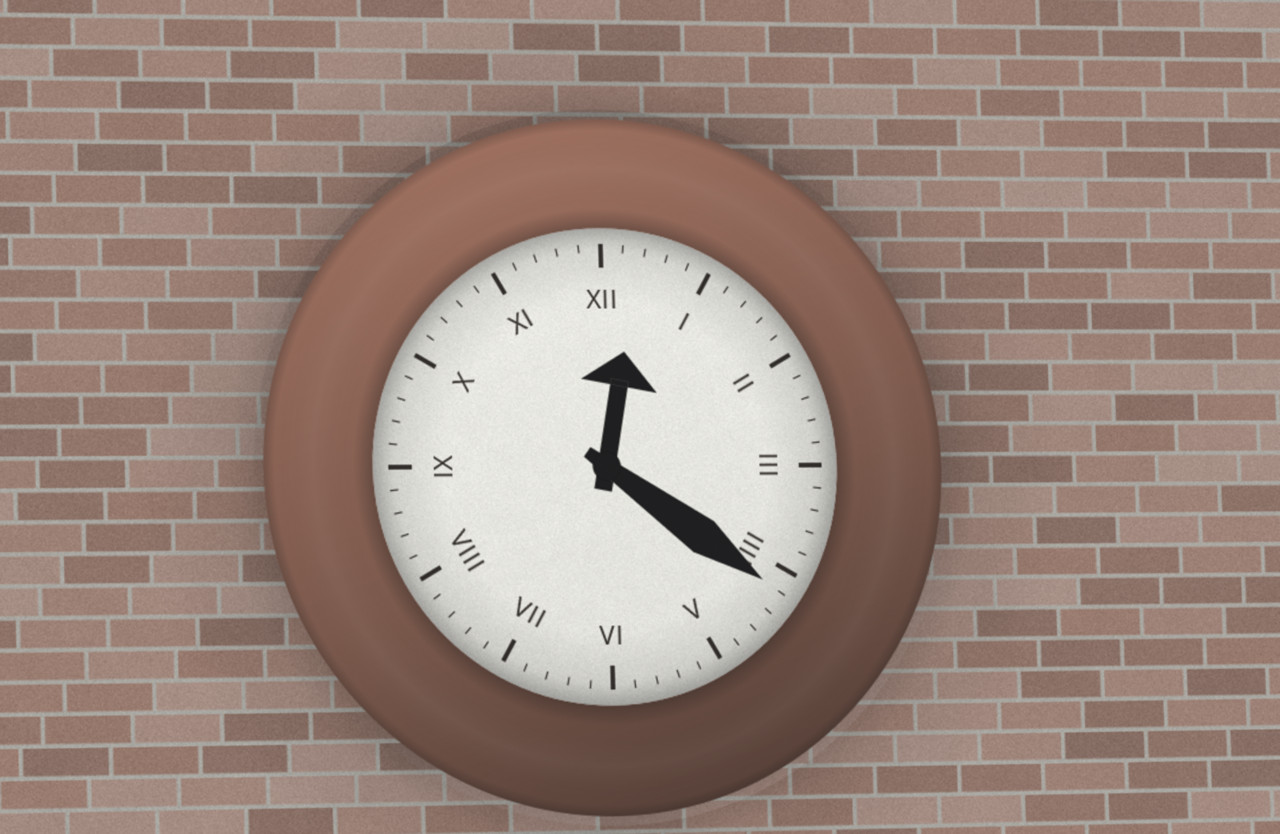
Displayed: 12 h 21 min
